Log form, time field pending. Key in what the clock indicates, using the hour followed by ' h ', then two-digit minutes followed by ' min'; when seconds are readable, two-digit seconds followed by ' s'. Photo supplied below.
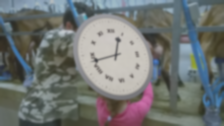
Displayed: 12 h 43 min
